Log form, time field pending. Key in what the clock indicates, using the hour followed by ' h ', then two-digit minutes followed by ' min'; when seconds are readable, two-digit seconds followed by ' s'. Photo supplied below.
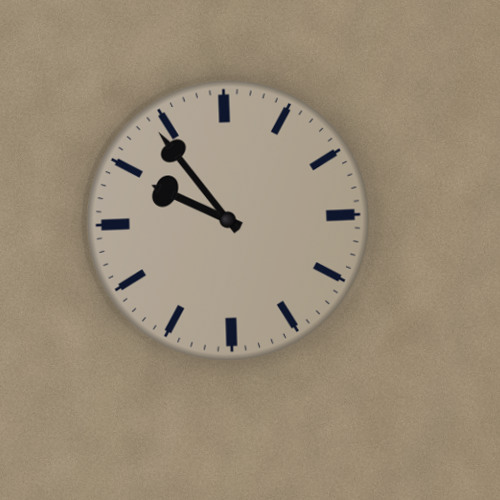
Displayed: 9 h 54 min
